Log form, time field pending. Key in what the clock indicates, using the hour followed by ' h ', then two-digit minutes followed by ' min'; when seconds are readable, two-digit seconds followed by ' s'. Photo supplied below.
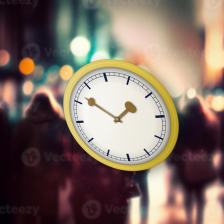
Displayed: 1 h 52 min
